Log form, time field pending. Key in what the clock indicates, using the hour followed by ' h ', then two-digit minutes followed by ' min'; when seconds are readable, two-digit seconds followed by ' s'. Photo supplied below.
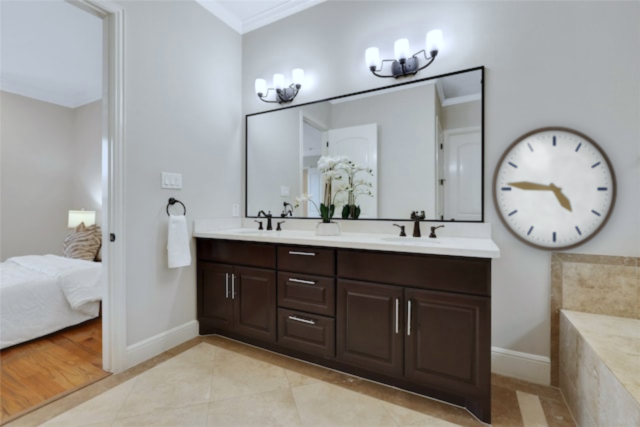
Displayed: 4 h 46 min
